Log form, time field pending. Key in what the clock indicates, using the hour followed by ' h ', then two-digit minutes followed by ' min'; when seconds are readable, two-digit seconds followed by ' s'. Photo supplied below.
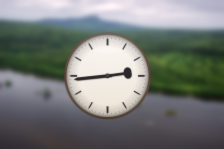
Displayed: 2 h 44 min
